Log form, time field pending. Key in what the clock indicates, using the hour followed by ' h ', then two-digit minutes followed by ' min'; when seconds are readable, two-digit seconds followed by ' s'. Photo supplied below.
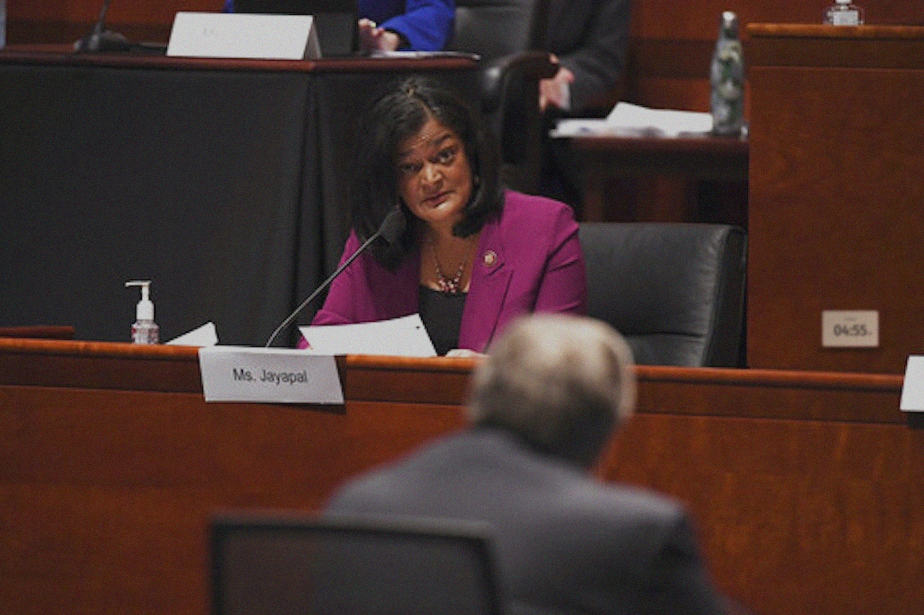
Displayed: 4 h 55 min
